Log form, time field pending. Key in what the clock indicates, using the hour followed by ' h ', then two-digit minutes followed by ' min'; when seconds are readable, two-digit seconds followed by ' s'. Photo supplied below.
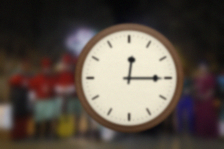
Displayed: 12 h 15 min
